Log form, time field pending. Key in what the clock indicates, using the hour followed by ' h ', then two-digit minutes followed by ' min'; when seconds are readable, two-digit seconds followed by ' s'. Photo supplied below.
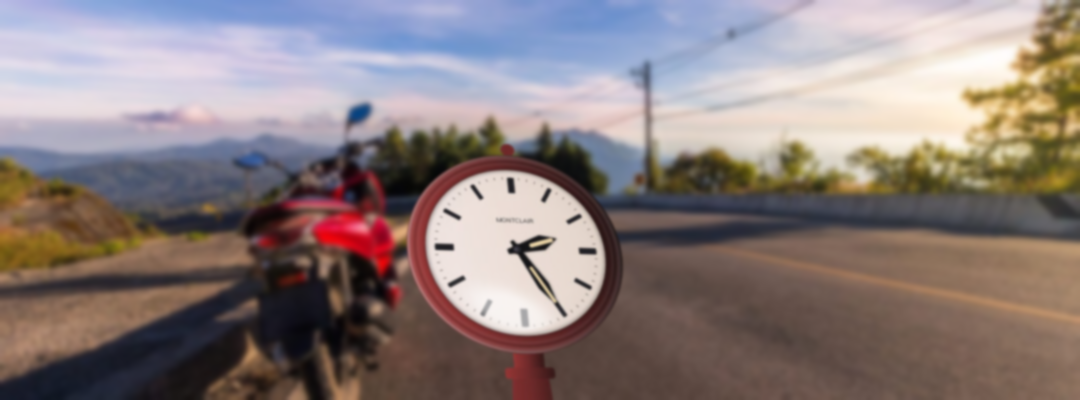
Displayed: 2 h 25 min
